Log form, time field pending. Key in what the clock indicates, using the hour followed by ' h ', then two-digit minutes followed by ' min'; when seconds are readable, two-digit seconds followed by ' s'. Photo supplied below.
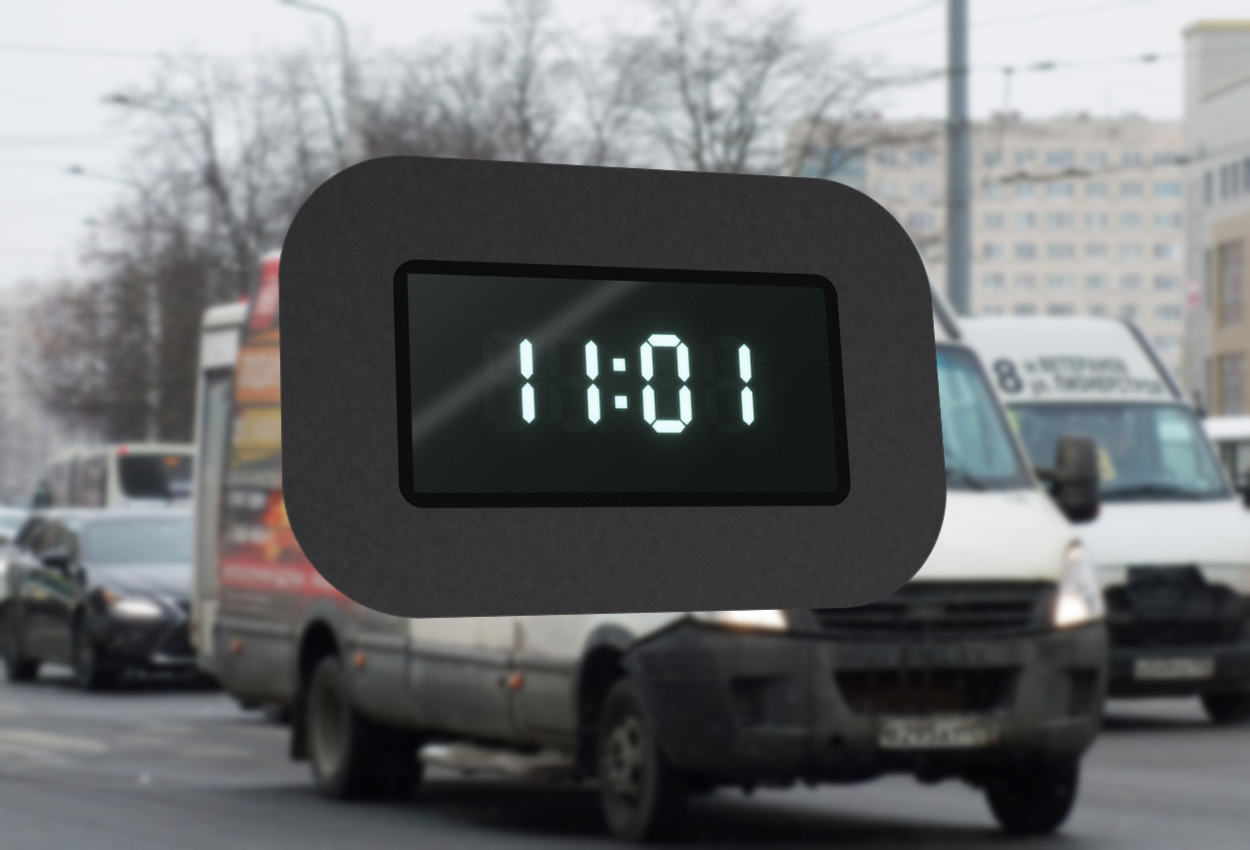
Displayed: 11 h 01 min
